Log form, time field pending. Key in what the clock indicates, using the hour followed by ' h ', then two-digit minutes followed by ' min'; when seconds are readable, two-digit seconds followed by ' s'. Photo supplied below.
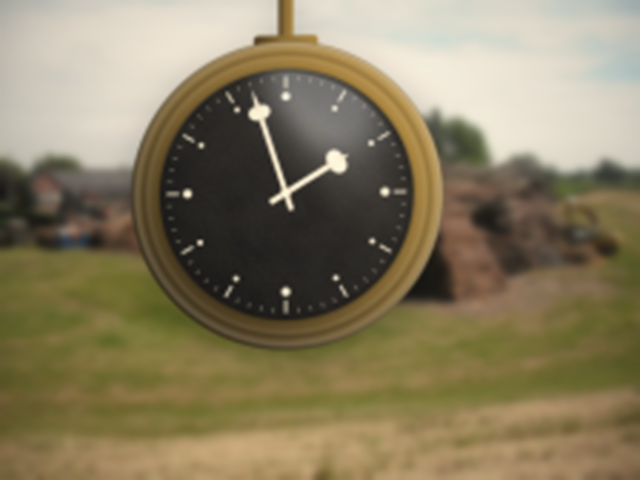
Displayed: 1 h 57 min
